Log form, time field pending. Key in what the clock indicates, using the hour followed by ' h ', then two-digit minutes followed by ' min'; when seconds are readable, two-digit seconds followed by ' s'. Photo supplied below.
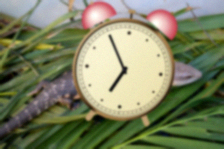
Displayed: 6 h 55 min
